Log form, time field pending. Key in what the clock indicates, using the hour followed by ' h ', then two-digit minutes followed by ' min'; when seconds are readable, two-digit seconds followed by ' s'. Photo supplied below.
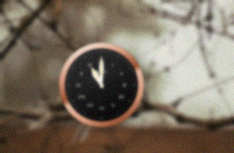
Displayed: 11 h 00 min
